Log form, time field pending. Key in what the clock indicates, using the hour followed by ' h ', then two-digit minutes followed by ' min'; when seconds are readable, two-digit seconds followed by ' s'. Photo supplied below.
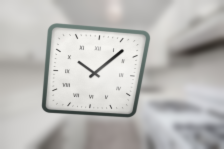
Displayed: 10 h 07 min
